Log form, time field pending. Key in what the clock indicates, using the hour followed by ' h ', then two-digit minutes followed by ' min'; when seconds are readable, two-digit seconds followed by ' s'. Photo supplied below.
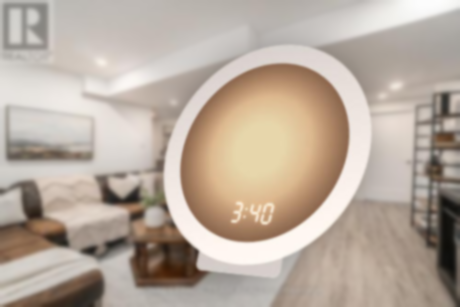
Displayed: 3 h 40 min
